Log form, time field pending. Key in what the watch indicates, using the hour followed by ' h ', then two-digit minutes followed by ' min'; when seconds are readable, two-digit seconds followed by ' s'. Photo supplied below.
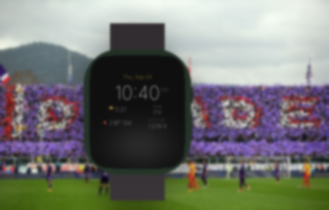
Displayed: 10 h 40 min
